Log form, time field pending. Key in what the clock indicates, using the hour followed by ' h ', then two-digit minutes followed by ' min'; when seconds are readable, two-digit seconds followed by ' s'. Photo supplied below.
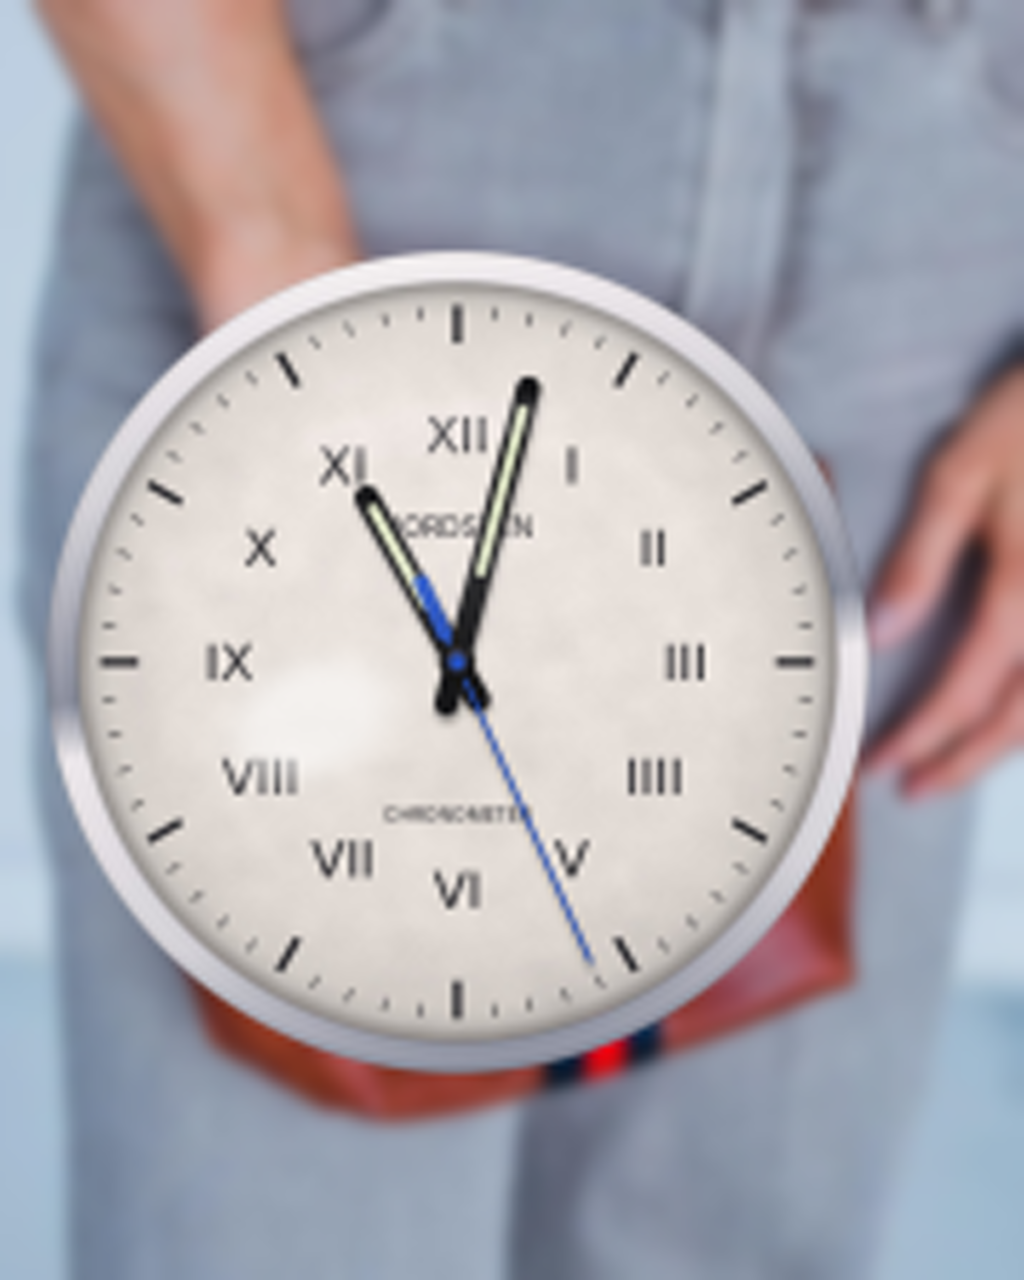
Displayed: 11 h 02 min 26 s
